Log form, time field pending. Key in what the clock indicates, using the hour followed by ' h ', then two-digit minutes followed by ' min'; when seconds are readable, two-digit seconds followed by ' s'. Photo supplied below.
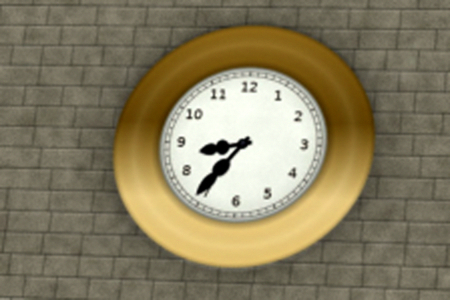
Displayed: 8 h 36 min
